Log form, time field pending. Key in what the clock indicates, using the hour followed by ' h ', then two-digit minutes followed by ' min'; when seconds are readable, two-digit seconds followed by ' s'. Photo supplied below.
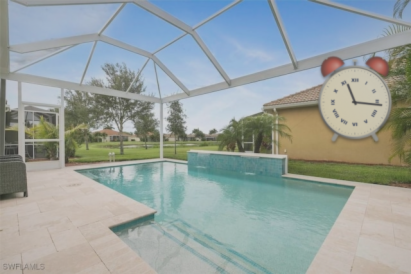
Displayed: 11 h 16 min
